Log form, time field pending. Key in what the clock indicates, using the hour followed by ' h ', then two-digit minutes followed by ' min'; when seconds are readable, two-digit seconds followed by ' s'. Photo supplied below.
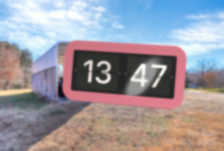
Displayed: 13 h 47 min
